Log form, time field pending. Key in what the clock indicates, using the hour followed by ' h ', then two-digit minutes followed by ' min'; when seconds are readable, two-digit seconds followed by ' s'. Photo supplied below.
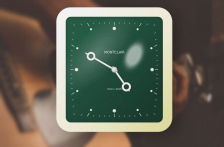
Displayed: 4 h 50 min
